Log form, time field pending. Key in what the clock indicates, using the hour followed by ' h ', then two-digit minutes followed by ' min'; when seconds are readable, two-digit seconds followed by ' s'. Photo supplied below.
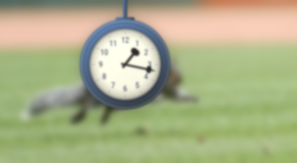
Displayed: 1 h 17 min
